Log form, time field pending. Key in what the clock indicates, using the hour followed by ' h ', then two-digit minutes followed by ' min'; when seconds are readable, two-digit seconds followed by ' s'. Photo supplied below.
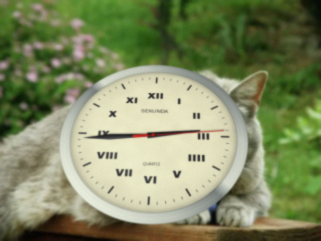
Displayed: 2 h 44 min 14 s
